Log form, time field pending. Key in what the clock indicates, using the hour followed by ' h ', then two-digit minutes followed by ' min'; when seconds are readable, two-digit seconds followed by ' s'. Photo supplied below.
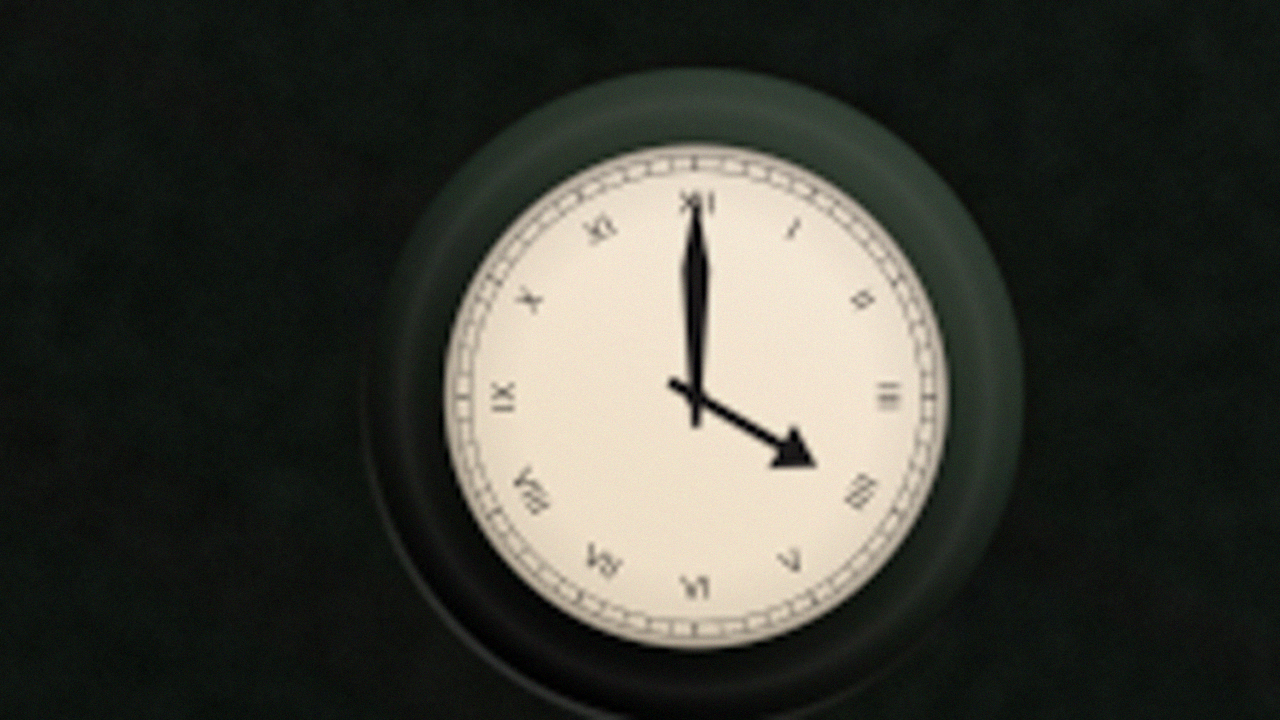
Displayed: 4 h 00 min
